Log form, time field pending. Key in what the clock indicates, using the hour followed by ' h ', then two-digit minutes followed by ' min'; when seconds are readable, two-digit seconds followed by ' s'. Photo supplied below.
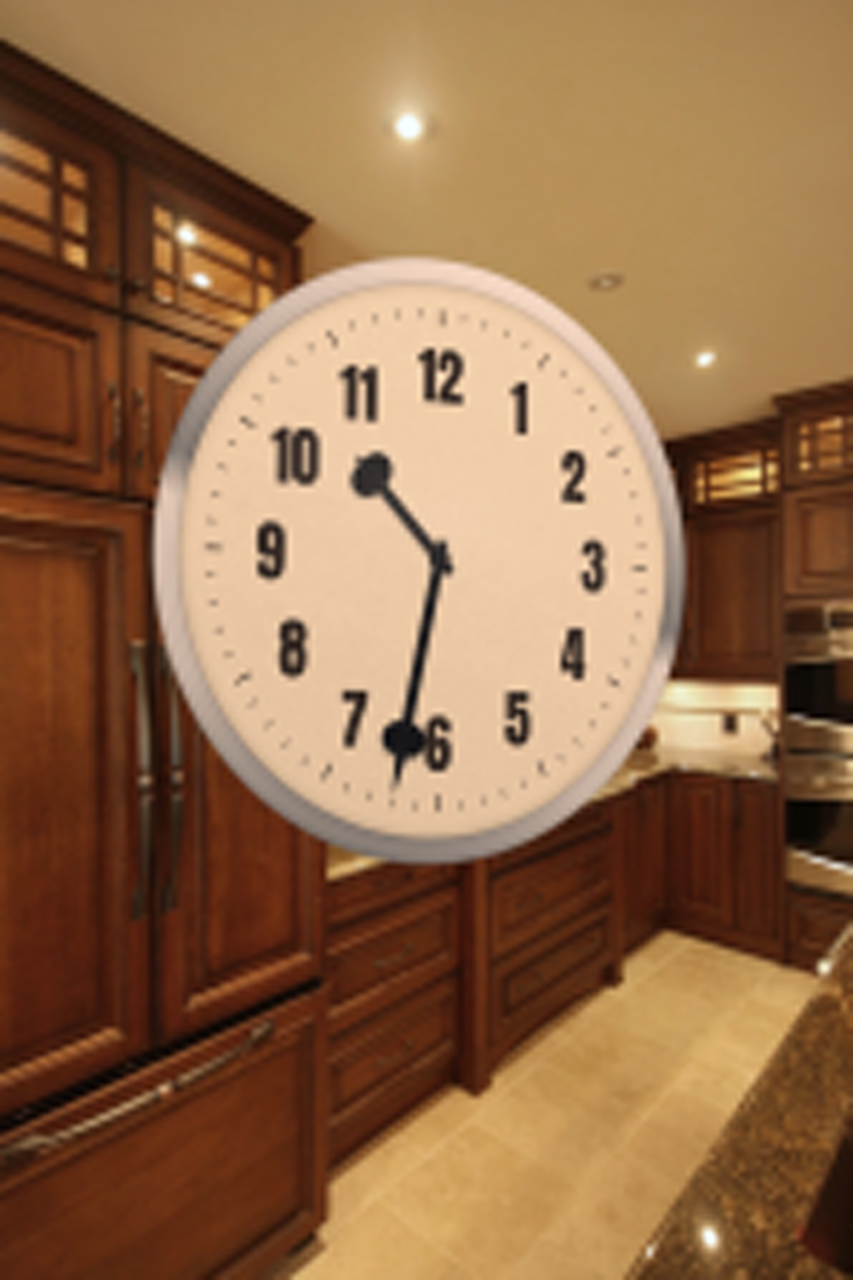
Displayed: 10 h 32 min
